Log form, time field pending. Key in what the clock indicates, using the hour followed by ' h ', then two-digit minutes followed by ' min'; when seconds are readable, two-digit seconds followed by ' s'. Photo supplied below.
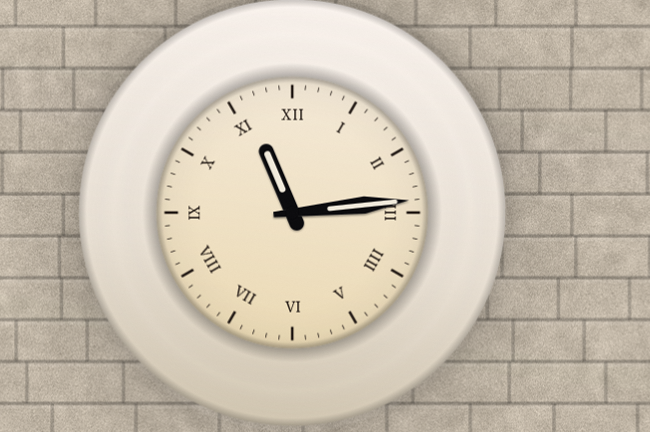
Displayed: 11 h 14 min
